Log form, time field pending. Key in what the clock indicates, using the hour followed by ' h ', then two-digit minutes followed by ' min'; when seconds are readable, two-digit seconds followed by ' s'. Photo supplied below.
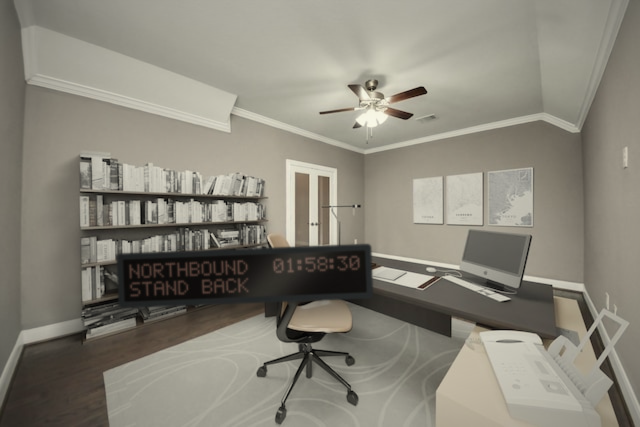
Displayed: 1 h 58 min 30 s
